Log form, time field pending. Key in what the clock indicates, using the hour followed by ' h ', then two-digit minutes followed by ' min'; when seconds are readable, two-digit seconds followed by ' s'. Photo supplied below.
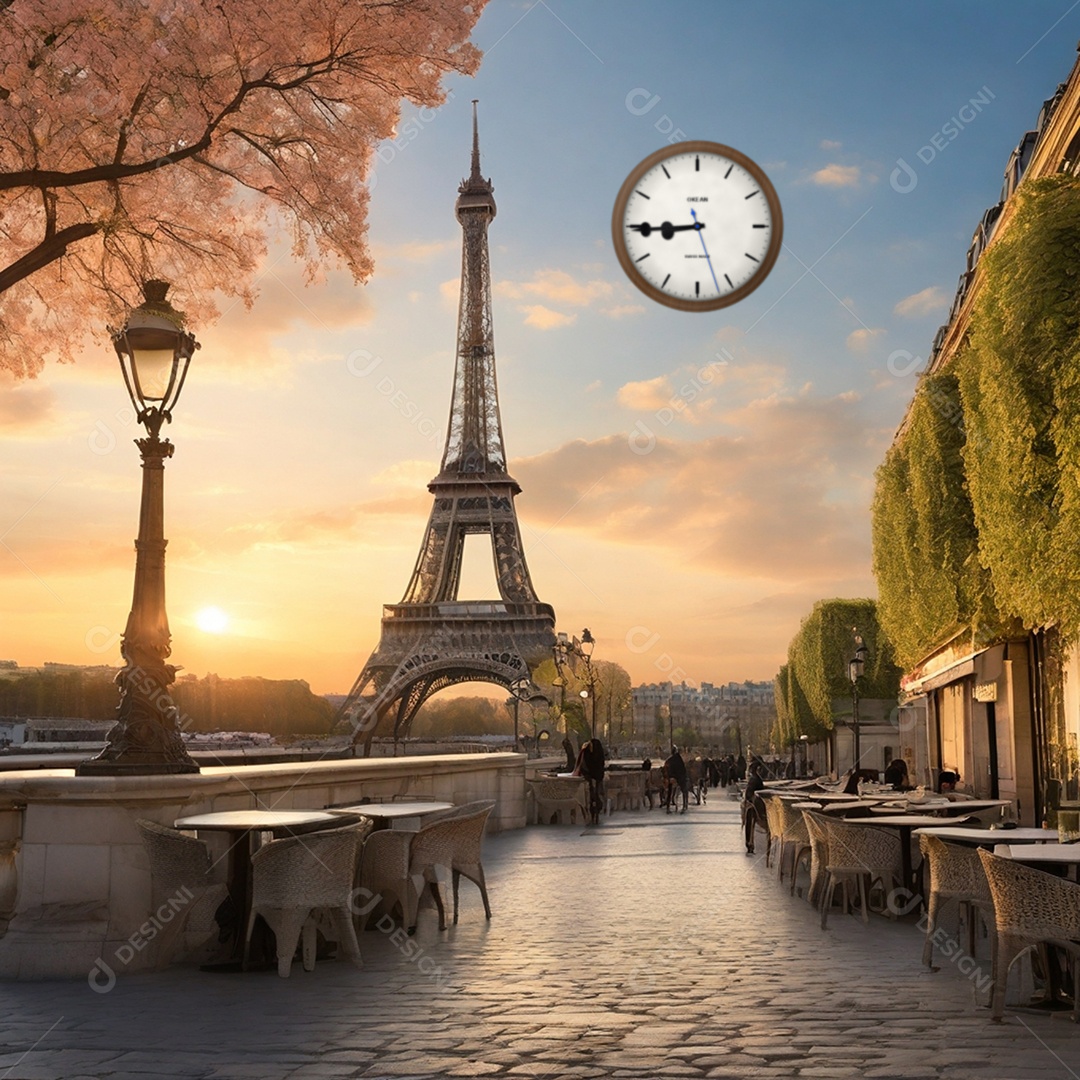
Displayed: 8 h 44 min 27 s
